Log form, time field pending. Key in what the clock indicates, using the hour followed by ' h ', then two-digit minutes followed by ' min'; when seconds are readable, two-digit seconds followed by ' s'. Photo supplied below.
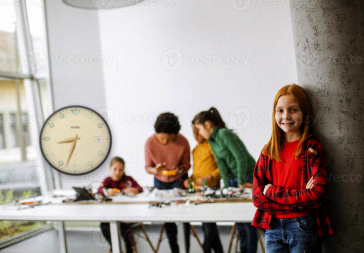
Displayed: 8 h 33 min
